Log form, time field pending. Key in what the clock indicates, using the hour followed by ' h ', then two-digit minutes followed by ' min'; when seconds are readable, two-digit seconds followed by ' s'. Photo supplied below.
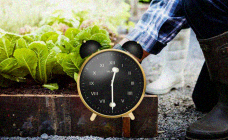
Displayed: 12 h 30 min
